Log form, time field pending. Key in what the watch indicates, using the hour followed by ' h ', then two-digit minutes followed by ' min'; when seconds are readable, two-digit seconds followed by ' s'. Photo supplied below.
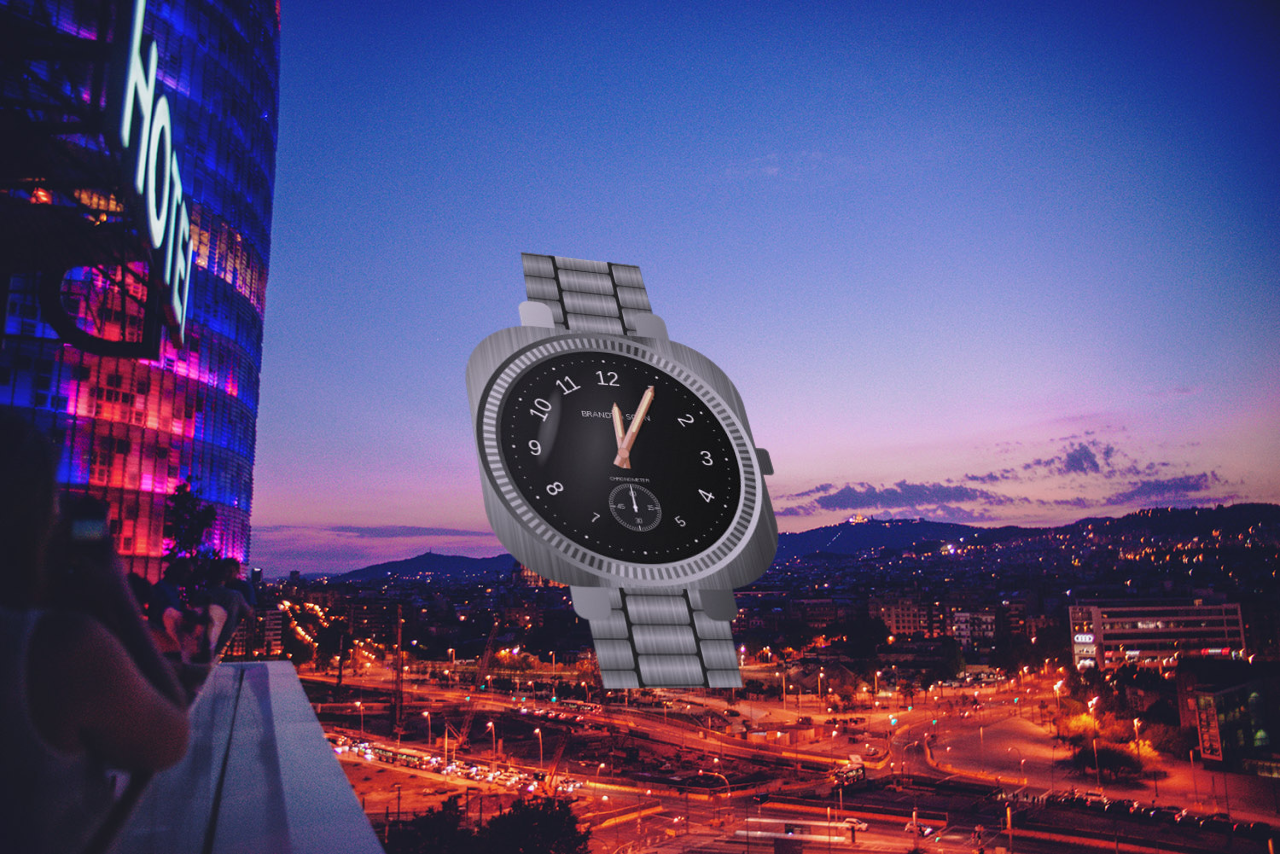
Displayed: 12 h 05 min
